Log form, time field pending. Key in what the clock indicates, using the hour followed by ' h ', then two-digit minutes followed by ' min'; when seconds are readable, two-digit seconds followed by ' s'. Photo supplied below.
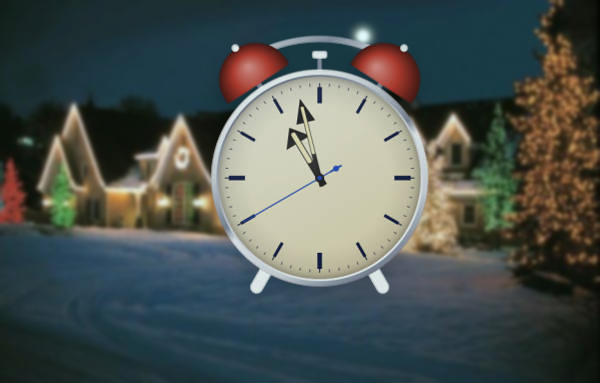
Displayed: 10 h 57 min 40 s
